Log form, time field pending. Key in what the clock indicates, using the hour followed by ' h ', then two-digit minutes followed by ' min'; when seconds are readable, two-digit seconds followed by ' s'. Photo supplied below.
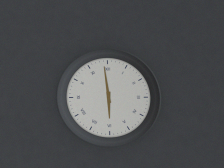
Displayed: 5 h 59 min
